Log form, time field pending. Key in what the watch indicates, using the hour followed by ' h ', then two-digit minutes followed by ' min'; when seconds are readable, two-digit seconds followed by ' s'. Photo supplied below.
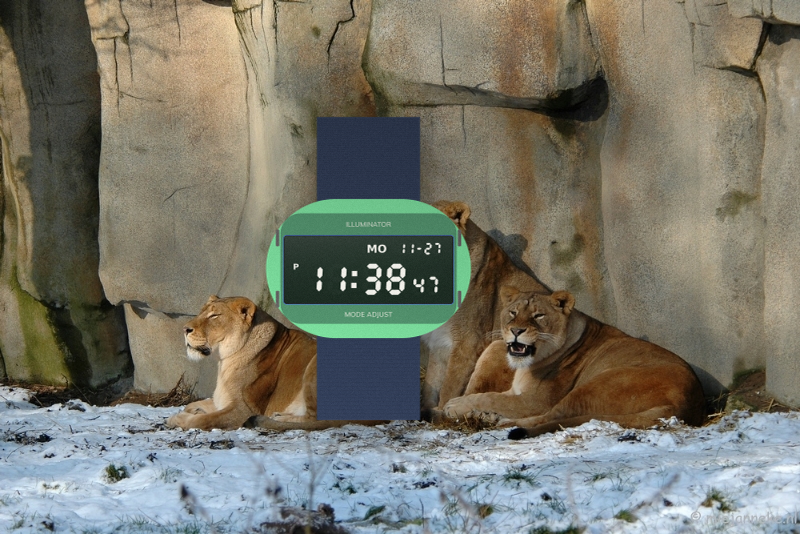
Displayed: 11 h 38 min 47 s
